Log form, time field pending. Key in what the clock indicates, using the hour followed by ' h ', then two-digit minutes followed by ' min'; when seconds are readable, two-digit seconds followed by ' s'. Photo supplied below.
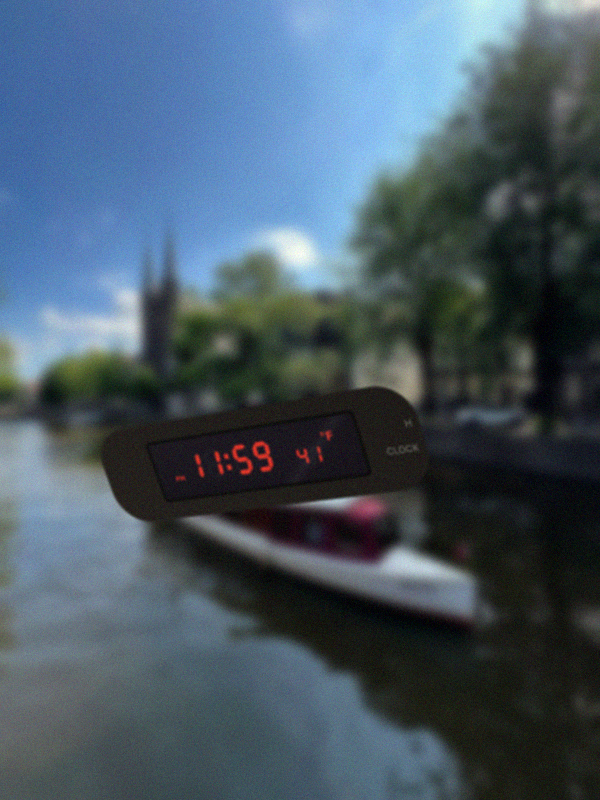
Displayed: 11 h 59 min
